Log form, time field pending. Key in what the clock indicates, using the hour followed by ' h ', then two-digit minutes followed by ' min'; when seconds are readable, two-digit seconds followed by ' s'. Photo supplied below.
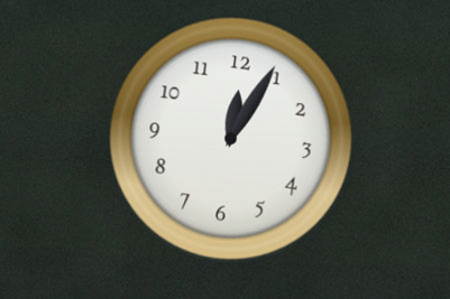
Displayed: 12 h 04 min
